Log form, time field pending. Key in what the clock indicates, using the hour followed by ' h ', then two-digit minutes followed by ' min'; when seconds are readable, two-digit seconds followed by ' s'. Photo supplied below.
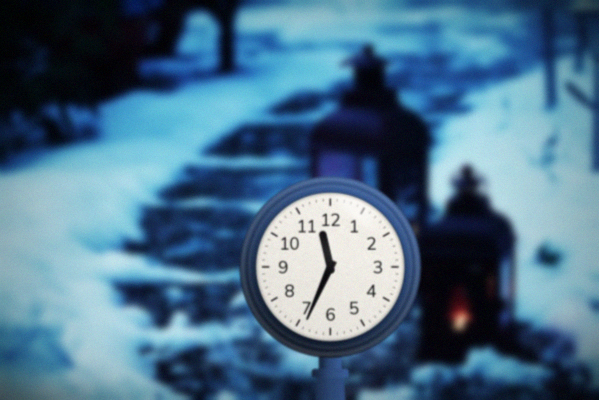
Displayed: 11 h 34 min
